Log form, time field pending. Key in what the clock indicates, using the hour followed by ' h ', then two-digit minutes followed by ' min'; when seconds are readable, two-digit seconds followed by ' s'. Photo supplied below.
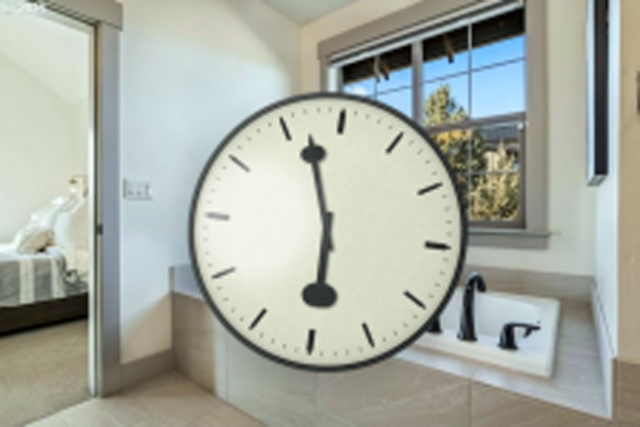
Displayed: 5 h 57 min
